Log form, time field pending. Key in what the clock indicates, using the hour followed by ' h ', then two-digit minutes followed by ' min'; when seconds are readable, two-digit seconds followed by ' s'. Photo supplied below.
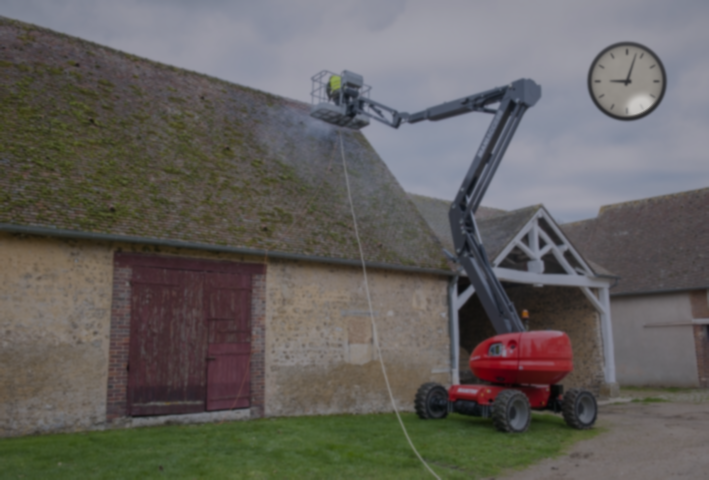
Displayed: 9 h 03 min
